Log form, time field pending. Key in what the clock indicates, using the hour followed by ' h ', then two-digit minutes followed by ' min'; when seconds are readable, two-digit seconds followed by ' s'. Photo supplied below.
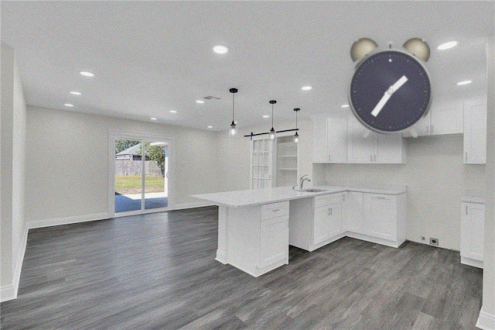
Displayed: 1 h 36 min
